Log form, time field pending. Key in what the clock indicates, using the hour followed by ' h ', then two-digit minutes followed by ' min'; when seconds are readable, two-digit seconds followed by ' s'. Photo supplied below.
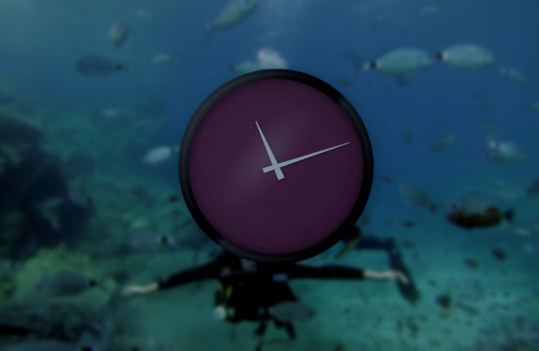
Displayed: 11 h 12 min
